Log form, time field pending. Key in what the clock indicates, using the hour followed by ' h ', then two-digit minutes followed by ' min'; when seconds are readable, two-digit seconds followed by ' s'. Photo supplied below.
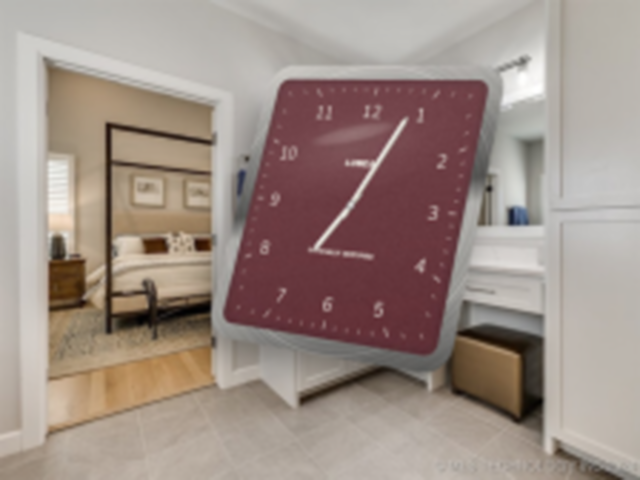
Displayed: 7 h 04 min
